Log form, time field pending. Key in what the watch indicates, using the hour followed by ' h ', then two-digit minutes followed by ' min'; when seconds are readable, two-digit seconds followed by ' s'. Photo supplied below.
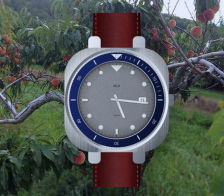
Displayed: 5 h 16 min
